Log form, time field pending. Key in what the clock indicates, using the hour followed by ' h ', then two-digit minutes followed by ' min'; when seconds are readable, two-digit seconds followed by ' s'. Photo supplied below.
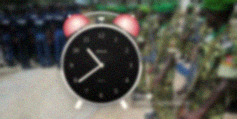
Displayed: 10 h 39 min
